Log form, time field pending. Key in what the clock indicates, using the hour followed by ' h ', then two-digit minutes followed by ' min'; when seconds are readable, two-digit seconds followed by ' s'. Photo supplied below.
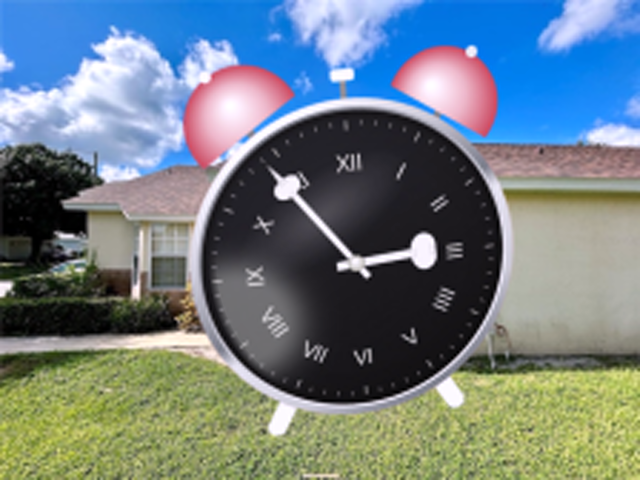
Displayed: 2 h 54 min
